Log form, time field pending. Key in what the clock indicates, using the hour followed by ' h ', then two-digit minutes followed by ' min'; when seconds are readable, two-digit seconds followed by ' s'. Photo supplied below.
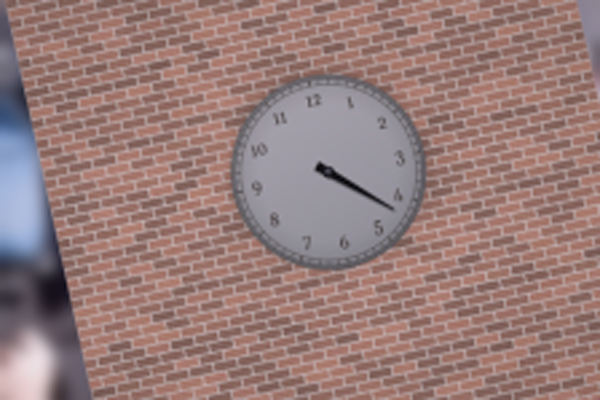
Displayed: 4 h 22 min
